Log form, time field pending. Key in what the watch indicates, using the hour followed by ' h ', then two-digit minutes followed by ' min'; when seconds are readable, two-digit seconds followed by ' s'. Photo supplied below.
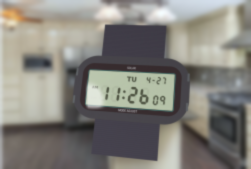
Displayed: 11 h 26 min 09 s
